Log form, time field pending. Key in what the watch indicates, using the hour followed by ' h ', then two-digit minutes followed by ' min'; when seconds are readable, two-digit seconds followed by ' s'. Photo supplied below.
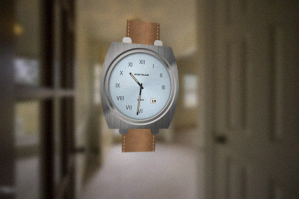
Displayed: 10 h 31 min
